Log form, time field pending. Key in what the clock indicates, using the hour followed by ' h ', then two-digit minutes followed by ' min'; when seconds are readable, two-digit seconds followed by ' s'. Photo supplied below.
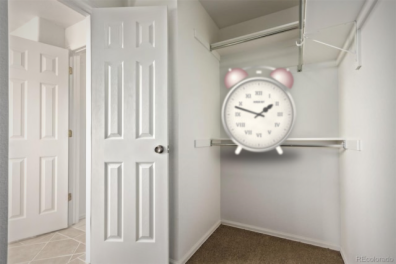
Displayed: 1 h 48 min
